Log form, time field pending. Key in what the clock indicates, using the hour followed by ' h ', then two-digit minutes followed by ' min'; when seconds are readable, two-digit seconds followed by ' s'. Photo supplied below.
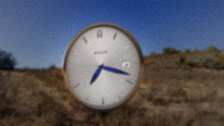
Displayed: 7 h 18 min
